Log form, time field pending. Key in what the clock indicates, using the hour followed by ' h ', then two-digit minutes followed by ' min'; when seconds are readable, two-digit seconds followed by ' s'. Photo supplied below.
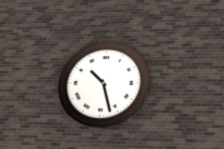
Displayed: 10 h 27 min
